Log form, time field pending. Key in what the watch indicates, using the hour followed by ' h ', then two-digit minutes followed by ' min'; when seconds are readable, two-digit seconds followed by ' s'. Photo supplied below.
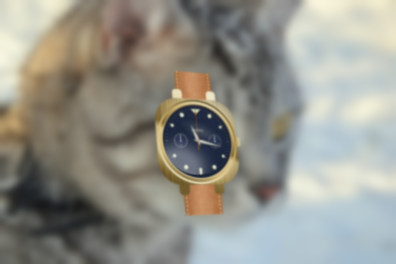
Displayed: 11 h 17 min
